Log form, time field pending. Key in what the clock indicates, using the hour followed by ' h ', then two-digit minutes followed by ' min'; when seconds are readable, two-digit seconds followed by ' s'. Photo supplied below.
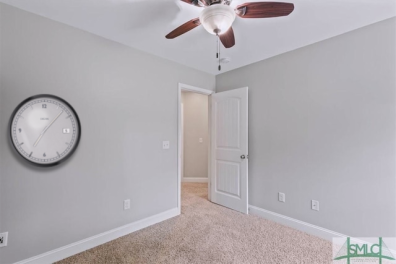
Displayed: 7 h 07 min
